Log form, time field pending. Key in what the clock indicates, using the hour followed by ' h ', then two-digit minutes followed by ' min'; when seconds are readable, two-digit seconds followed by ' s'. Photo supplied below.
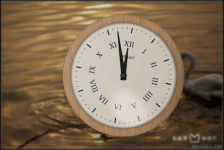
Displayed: 11 h 57 min
